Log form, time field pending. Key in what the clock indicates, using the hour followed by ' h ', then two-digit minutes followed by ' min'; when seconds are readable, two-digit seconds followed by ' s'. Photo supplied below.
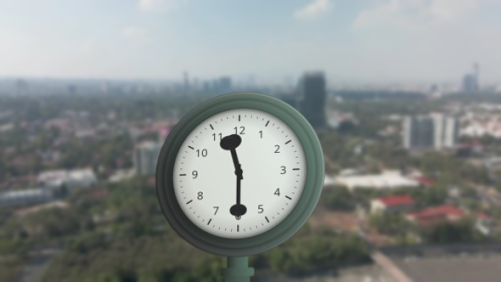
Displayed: 11 h 30 min
